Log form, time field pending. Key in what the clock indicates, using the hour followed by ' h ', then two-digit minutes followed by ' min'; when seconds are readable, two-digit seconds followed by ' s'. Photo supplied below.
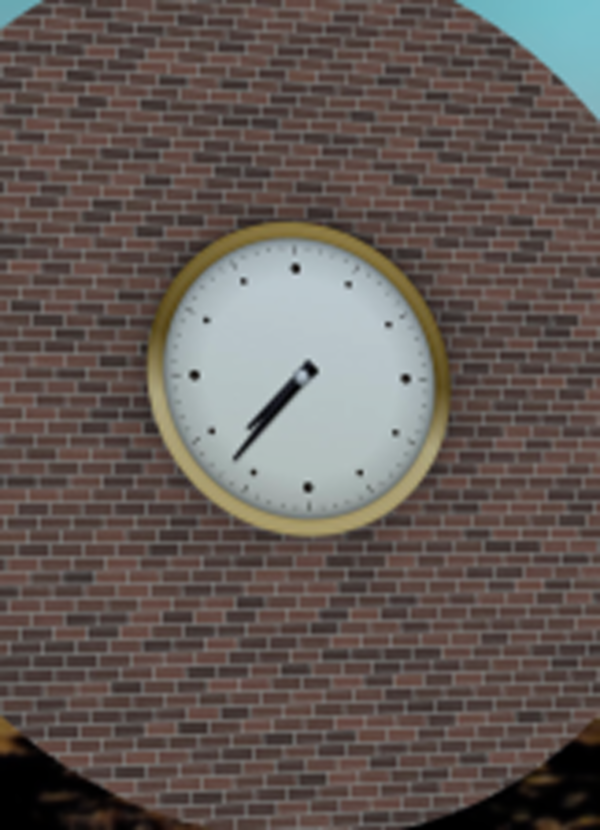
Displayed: 7 h 37 min
